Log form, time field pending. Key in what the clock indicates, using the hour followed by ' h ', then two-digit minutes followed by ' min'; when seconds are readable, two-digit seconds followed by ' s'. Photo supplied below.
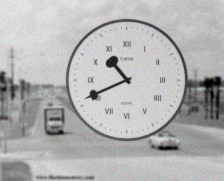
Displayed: 10 h 41 min
